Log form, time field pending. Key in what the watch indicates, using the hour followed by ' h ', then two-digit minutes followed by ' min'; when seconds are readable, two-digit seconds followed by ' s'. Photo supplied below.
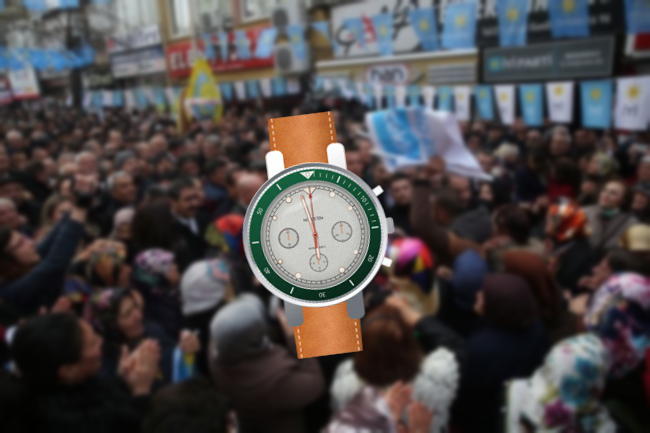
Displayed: 5 h 58 min
